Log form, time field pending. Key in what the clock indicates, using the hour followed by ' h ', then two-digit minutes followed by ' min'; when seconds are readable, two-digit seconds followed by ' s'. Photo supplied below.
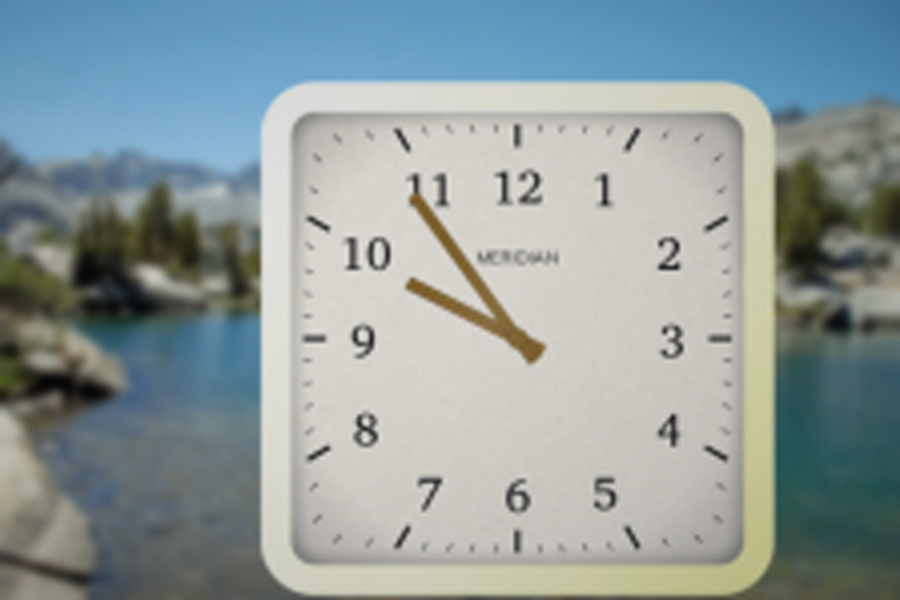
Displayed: 9 h 54 min
